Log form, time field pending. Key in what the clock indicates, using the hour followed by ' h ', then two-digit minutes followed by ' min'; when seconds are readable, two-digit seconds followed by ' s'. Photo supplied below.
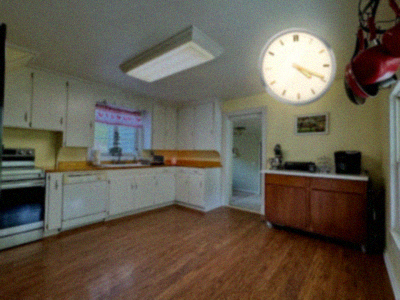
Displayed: 4 h 19 min
